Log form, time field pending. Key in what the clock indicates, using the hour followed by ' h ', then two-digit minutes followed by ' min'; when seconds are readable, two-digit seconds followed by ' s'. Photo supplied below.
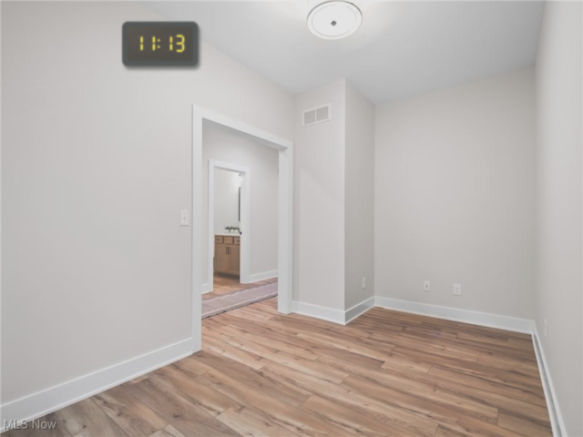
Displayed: 11 h 13 min
